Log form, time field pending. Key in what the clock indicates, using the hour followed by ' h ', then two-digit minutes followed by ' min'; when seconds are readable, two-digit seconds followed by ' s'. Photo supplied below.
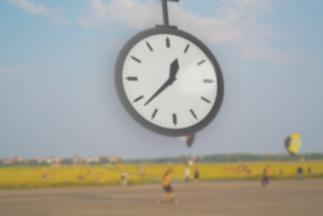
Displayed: 12 h 38 min
